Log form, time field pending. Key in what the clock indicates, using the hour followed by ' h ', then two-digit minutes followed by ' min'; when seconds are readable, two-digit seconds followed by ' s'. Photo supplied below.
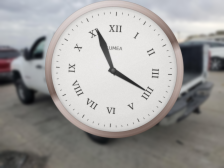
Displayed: 3 h 56 min
